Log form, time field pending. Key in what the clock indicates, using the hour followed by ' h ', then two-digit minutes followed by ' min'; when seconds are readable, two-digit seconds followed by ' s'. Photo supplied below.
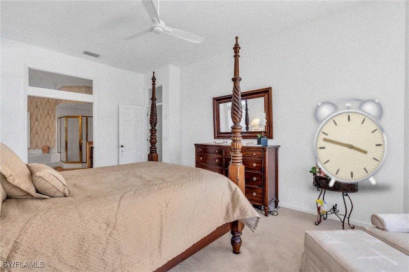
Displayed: 3 h 48 min
